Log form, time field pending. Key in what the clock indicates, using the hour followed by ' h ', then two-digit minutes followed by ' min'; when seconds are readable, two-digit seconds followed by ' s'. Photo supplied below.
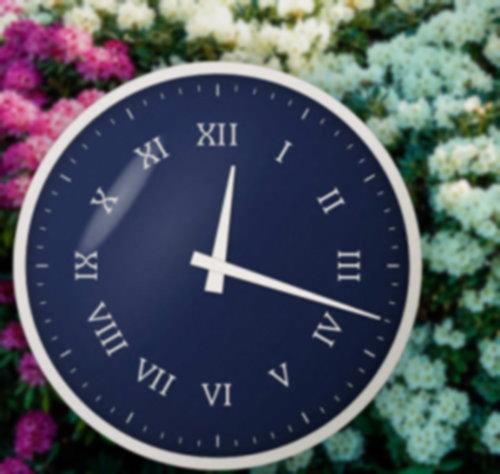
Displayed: 12 h 18 min
